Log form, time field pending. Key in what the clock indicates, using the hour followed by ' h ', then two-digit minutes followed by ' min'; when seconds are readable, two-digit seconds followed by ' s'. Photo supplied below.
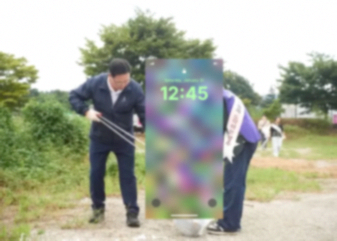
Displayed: 12 h 45 min
